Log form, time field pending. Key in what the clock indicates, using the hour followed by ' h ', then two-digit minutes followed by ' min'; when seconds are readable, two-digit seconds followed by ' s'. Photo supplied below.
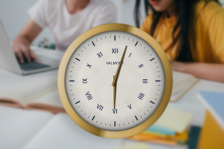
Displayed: 6 h 03 min
